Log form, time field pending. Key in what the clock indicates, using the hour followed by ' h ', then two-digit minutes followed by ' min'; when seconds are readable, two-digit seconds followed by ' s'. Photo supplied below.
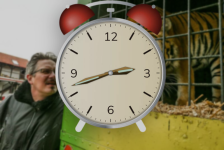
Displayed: 2 h 42 min
